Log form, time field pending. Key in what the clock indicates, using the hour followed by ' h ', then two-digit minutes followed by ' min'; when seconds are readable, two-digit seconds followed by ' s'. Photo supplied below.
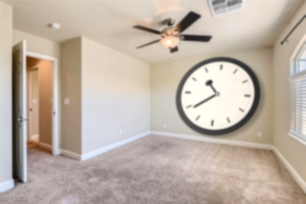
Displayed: 10 h 39 min
